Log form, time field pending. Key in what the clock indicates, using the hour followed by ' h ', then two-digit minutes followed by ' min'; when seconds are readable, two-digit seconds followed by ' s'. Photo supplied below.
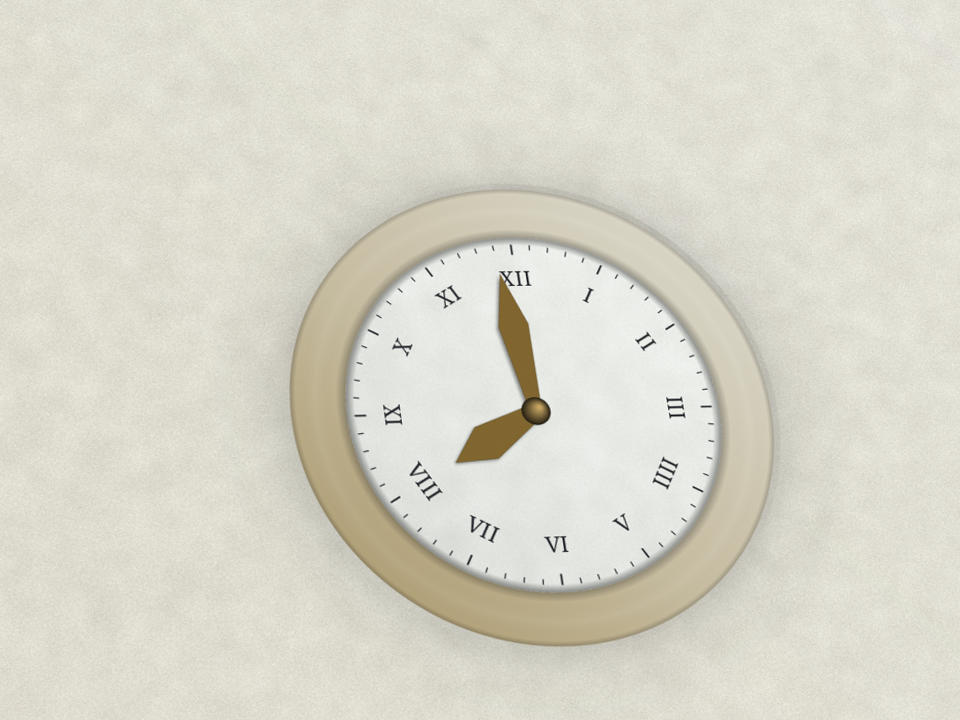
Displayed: 7 h 59 min
